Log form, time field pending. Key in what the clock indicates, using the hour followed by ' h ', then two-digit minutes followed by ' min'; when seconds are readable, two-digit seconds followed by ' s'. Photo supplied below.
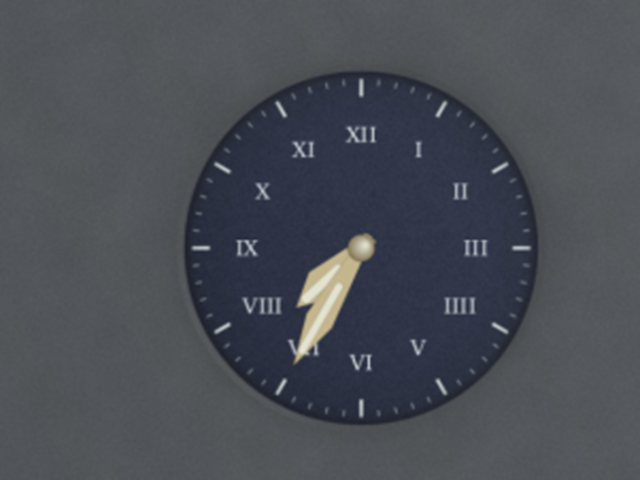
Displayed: 7 h 35 min
